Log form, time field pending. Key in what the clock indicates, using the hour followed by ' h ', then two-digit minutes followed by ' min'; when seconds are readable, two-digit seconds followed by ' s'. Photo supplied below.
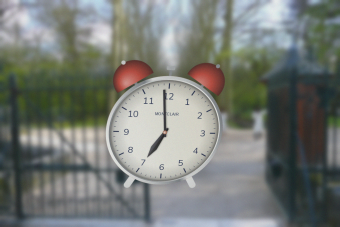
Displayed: 6 h 59 min
